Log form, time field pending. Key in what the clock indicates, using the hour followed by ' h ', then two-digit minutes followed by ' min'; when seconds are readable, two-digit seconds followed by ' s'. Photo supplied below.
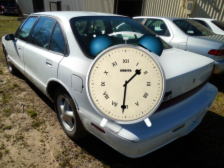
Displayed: 1 h 31 min
